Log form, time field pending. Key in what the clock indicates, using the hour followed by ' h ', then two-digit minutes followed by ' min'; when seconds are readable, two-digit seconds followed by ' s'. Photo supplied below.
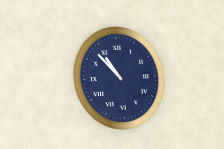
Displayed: 10 h 53 min
